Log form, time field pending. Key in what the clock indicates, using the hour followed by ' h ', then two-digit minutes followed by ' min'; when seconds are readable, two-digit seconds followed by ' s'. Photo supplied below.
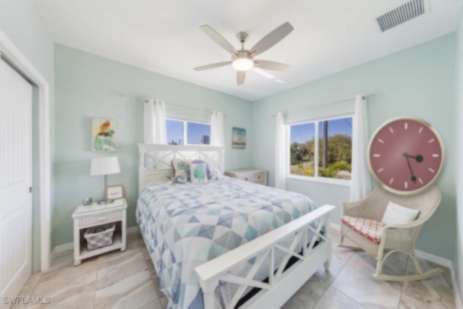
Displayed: 3 h 27 min
